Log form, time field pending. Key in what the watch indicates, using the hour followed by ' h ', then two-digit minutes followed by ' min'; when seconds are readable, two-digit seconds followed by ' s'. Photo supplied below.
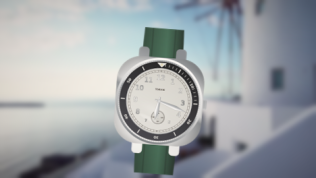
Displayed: 6 h 18 min
